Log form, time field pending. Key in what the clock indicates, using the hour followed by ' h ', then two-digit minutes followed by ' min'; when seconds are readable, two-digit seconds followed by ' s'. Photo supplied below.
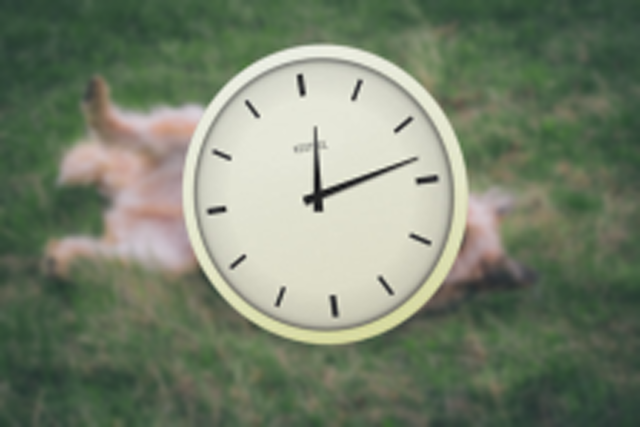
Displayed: 12 h 13 min
